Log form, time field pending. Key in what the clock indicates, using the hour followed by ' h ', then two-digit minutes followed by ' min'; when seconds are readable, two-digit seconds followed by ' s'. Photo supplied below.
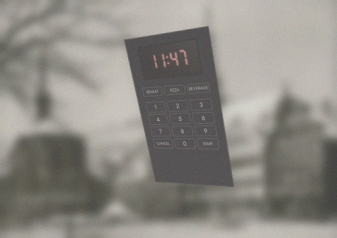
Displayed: 11 h 47 min
